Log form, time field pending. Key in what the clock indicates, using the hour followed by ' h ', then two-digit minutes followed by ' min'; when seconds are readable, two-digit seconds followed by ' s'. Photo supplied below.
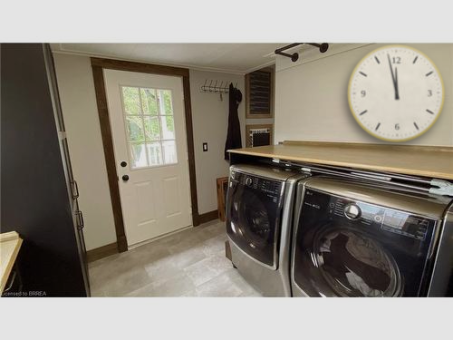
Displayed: 11 h 58 min
